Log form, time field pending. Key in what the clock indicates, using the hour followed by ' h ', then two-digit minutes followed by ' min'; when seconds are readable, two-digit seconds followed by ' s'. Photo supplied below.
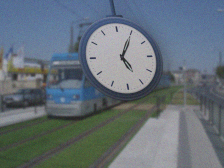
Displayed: 5 h 05 min
